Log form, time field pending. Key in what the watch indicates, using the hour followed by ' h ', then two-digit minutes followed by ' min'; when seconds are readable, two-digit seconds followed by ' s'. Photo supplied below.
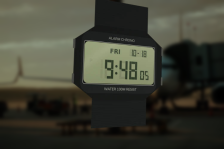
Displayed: 9 h 48 min 05 s
